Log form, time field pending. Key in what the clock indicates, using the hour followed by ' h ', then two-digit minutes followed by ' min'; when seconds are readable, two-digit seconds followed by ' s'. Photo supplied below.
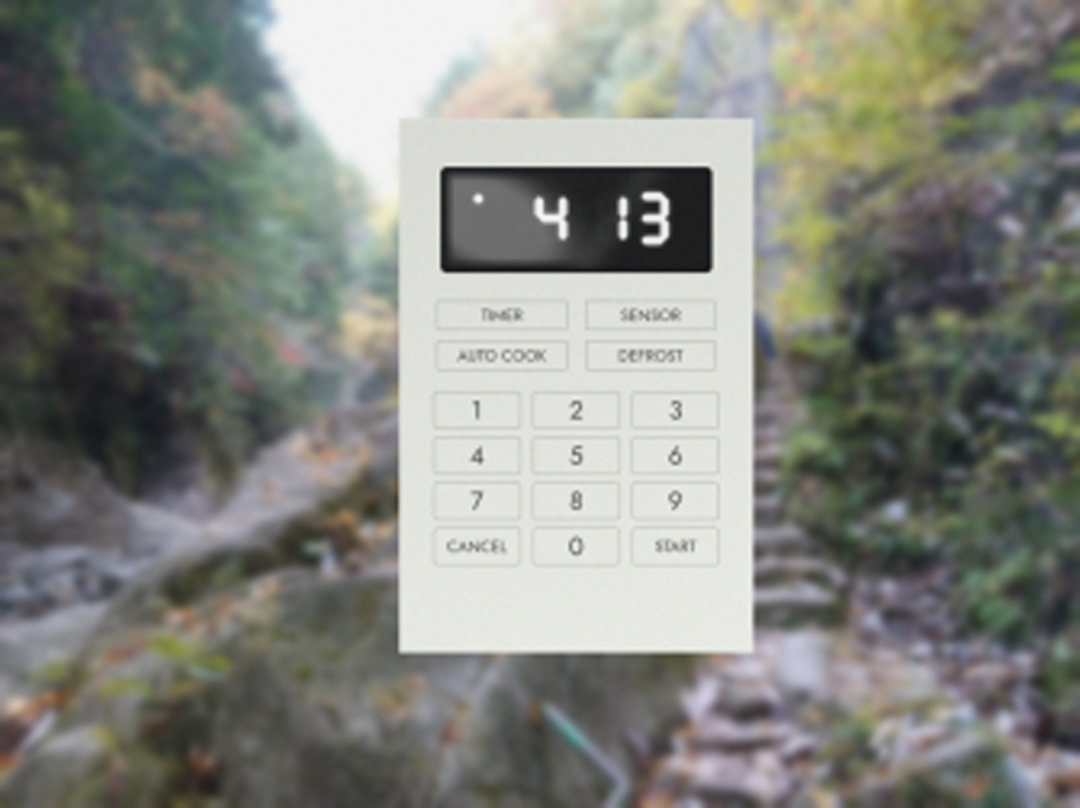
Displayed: 4 h 13 min
